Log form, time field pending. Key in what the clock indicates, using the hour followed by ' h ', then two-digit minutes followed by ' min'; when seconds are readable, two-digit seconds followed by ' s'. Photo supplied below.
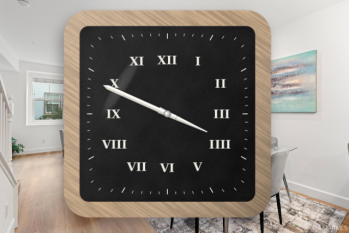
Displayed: 3 h 49 min
